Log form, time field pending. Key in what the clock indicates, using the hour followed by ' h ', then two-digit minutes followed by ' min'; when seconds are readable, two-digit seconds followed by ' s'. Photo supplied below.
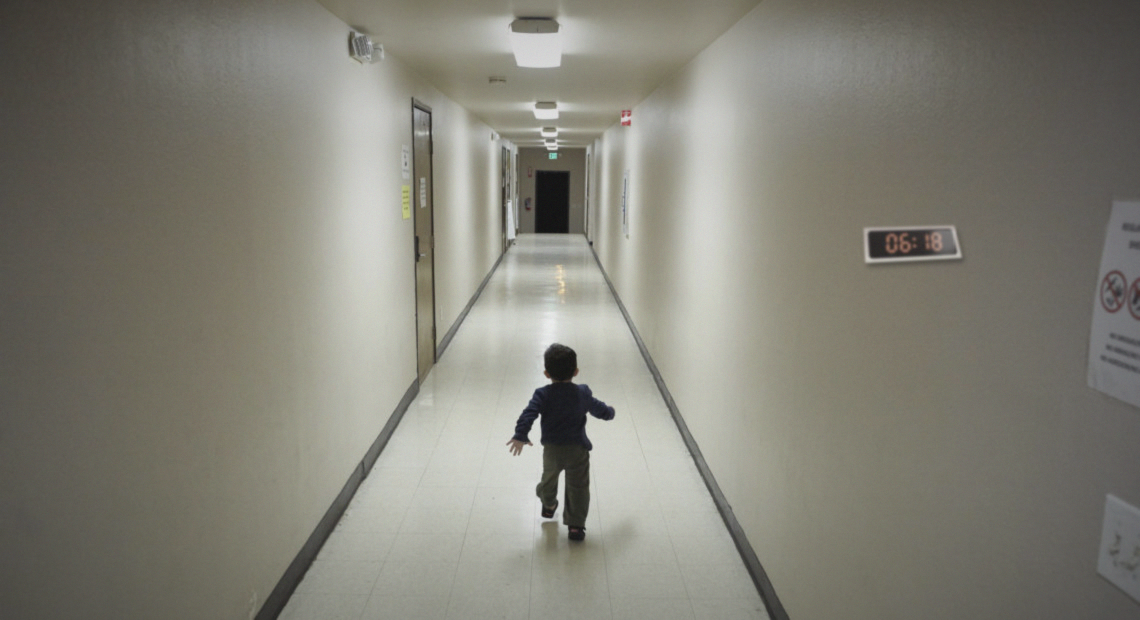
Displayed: 6 h 18 min
